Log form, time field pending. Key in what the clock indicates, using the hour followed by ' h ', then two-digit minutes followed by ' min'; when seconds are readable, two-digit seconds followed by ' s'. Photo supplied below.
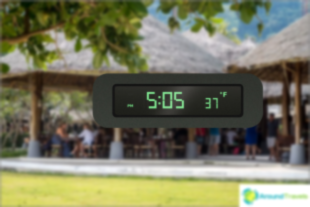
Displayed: 5 h 05 min
